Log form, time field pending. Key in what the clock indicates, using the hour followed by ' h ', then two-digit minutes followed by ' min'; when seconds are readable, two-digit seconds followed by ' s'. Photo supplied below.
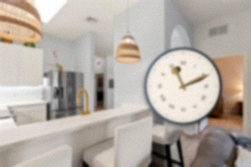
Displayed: 11 h 11 min
